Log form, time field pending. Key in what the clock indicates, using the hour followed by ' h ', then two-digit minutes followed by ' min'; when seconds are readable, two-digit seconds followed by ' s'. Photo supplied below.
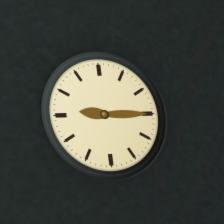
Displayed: 9 h 15 min
